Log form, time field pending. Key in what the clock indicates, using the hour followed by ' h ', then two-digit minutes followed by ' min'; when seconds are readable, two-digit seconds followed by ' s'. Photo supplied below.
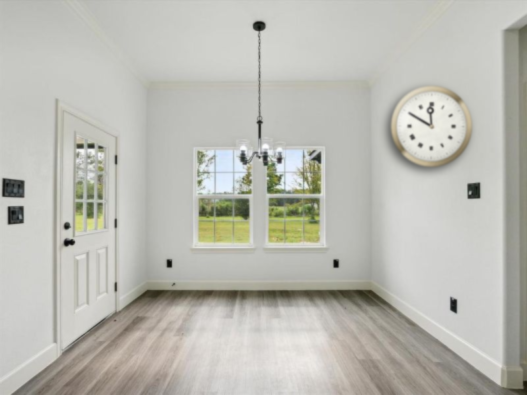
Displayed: 11 h 50 min
